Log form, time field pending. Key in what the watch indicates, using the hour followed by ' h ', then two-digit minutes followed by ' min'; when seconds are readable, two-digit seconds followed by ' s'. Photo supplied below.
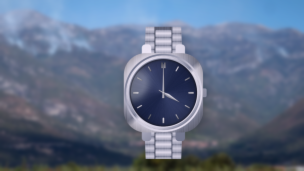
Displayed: 4 h 00 min
